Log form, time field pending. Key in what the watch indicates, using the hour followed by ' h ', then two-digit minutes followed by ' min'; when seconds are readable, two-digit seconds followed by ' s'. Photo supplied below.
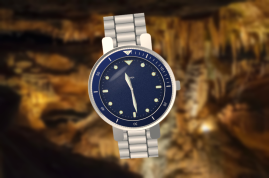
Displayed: 11 h 29 min
